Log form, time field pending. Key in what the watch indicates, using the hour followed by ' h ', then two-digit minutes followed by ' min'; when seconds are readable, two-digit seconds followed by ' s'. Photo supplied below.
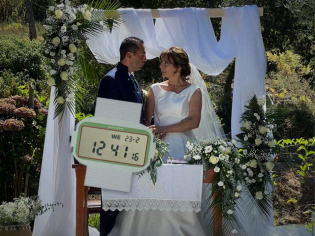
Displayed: 12 h 41 min 16 s
